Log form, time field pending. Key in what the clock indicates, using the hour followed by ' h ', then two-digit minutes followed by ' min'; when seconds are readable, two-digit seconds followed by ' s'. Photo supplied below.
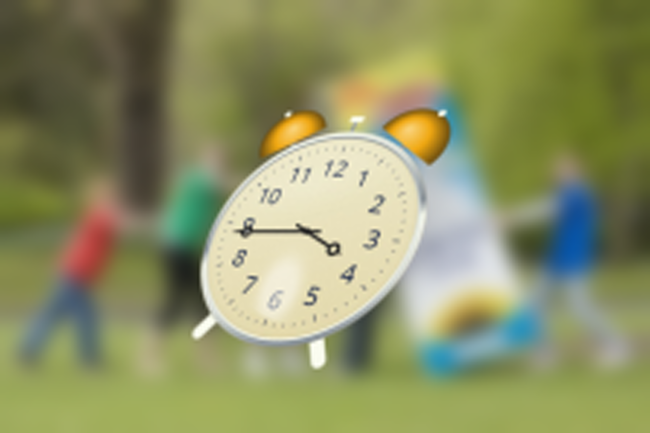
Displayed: 3 h 44 min
